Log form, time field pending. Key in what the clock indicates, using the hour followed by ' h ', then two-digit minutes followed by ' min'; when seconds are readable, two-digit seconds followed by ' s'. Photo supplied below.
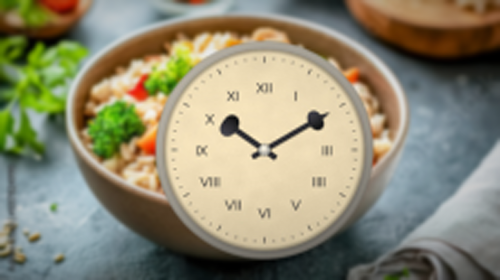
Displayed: 10 h 10 min
